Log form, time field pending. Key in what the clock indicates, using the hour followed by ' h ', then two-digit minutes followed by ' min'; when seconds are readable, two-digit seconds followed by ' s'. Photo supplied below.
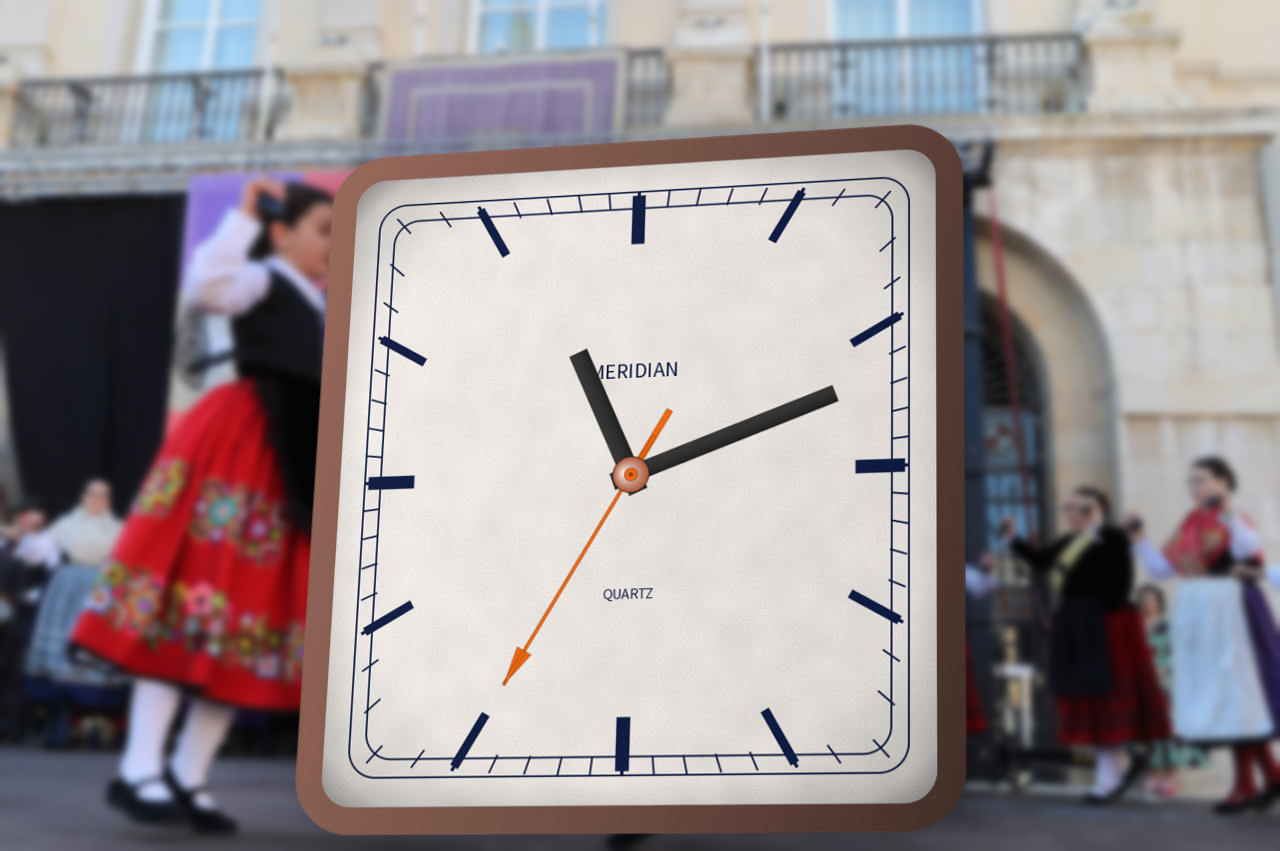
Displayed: 11 h 11 min 35 s
